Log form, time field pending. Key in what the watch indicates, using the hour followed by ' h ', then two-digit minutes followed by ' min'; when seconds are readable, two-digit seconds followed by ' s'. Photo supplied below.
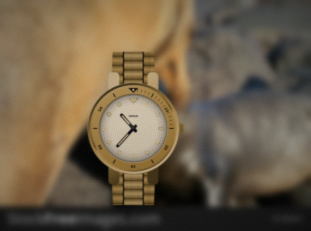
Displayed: 10 h 37 min
